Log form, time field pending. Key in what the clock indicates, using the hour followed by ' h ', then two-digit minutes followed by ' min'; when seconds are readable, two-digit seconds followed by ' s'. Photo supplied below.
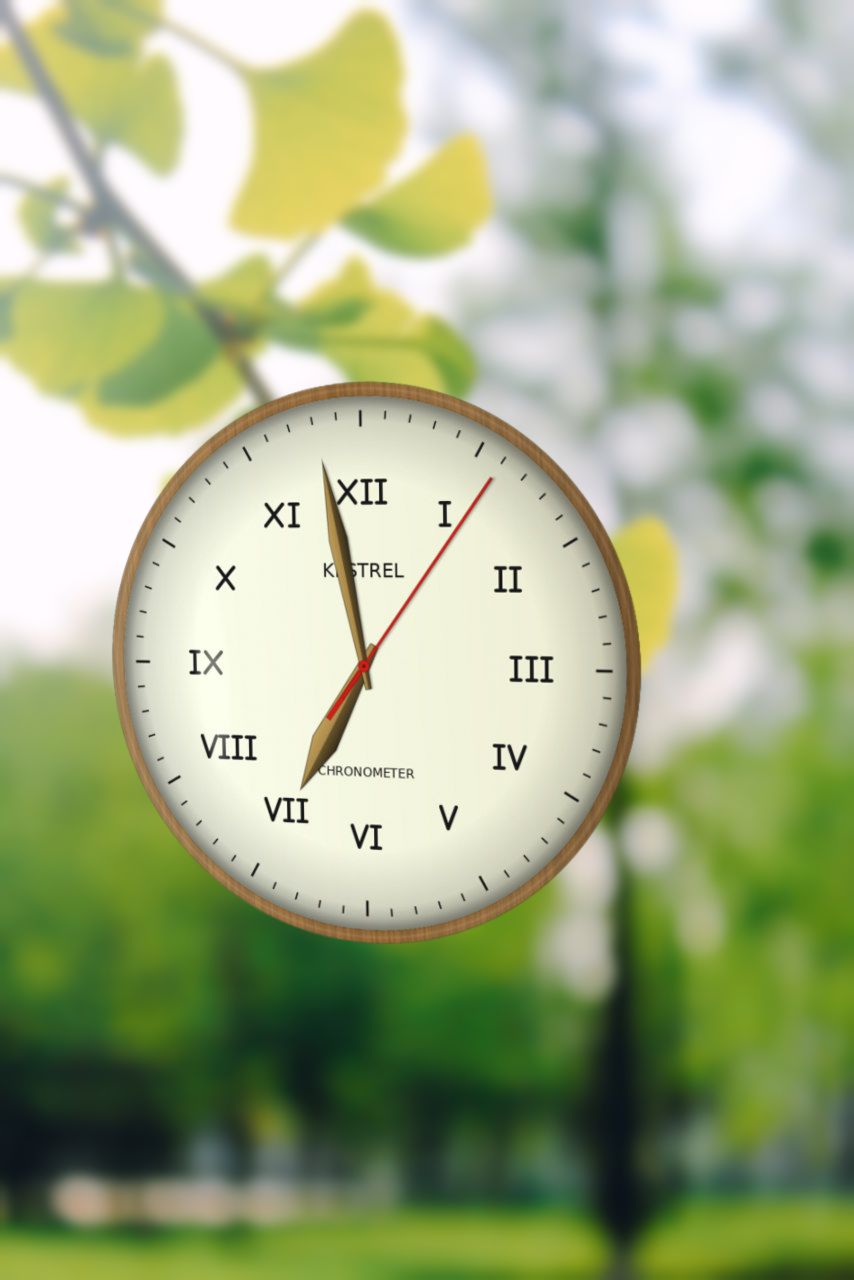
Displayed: 6 h 58 min 06 s
